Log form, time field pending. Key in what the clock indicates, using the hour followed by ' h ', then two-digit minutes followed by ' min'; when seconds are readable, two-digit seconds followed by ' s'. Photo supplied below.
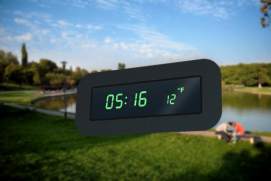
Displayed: 5 h 16 min
